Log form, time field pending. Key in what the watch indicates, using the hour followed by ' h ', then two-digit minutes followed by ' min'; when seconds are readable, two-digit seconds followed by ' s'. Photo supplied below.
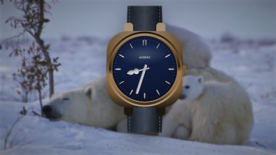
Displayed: 8 h 33 min
